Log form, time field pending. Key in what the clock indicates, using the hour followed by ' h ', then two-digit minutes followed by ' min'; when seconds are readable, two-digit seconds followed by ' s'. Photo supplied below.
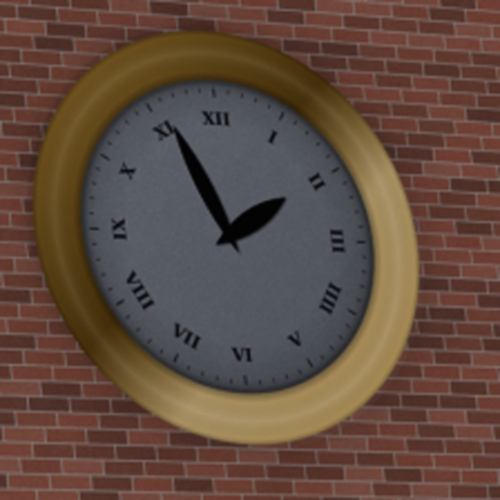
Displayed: 1 h 56 min
